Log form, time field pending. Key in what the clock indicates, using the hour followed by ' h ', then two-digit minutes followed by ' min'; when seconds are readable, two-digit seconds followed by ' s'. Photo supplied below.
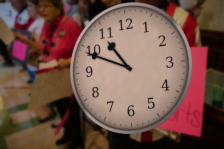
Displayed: 10 h 49 min
